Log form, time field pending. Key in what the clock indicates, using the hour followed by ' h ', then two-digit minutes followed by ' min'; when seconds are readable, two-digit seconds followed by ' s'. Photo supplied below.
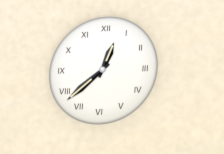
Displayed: 12 h 38 min
